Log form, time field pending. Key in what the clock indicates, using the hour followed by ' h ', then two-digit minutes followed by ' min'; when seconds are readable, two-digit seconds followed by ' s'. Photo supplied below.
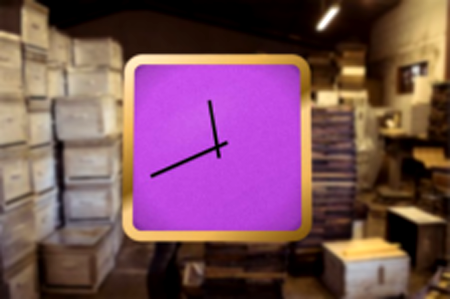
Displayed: 11 h 41 min
